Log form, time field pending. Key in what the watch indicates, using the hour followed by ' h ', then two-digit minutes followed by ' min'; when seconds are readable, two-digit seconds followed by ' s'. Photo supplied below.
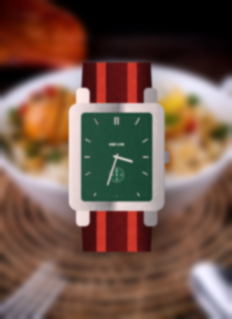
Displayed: 3 h 33 min
